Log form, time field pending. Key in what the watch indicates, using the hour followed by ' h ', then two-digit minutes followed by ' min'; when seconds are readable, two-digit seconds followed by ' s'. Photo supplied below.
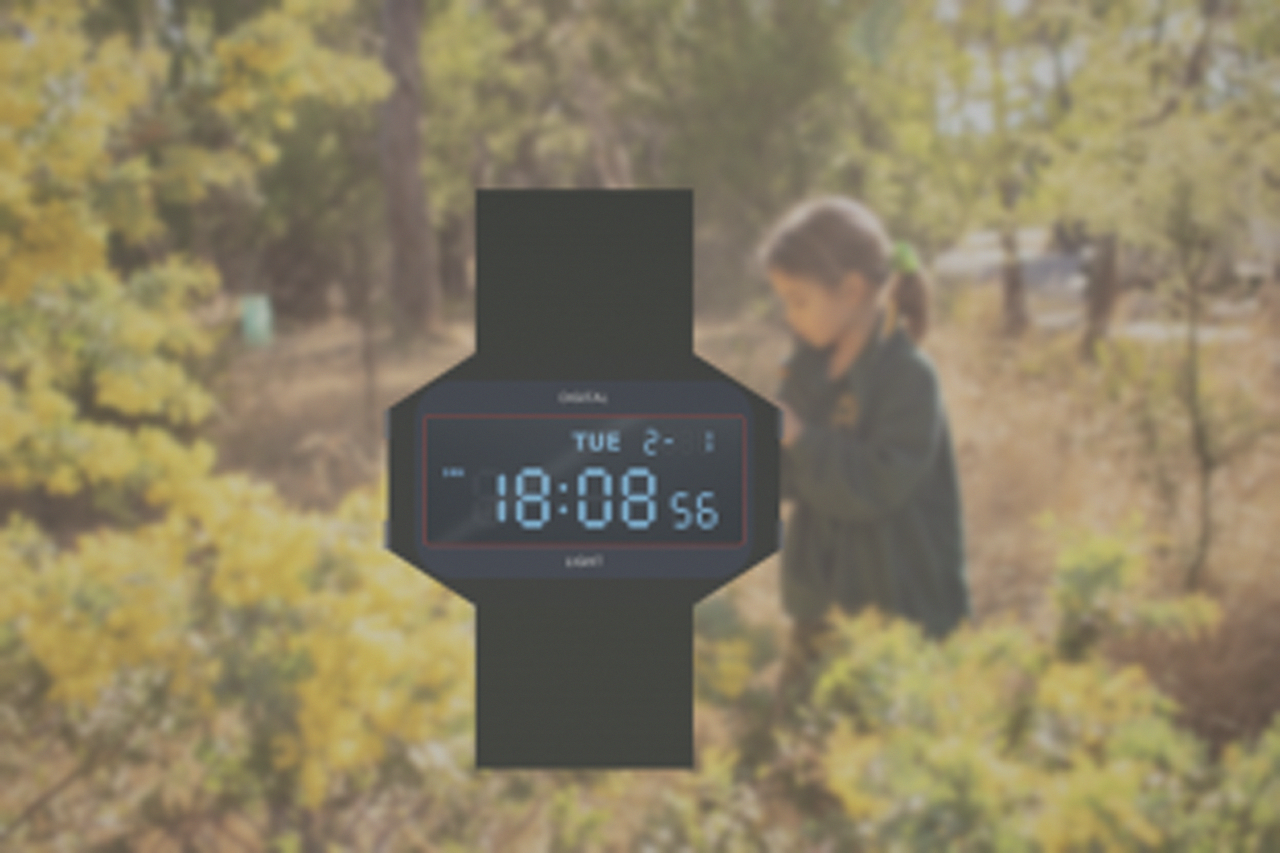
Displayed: 18 h 08 min 56 s
